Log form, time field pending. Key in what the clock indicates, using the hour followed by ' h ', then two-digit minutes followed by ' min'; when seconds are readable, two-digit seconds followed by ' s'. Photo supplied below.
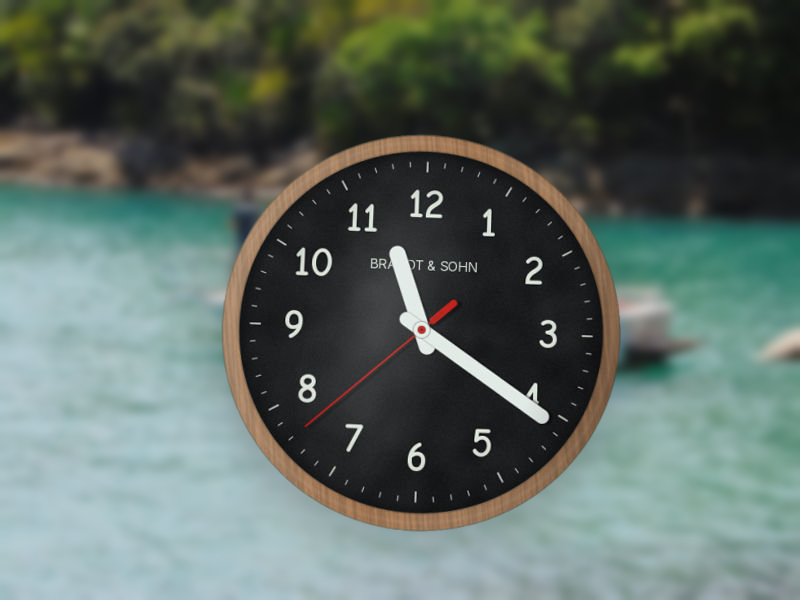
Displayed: 11 h 20 min 38 s
